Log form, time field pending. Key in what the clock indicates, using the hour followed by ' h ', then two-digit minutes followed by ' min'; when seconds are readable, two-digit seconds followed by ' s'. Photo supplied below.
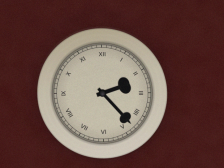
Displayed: 2 h 23 min
